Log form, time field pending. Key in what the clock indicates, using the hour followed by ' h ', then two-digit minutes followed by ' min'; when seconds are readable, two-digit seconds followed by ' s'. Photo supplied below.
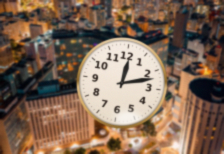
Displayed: 12 h 12 min
